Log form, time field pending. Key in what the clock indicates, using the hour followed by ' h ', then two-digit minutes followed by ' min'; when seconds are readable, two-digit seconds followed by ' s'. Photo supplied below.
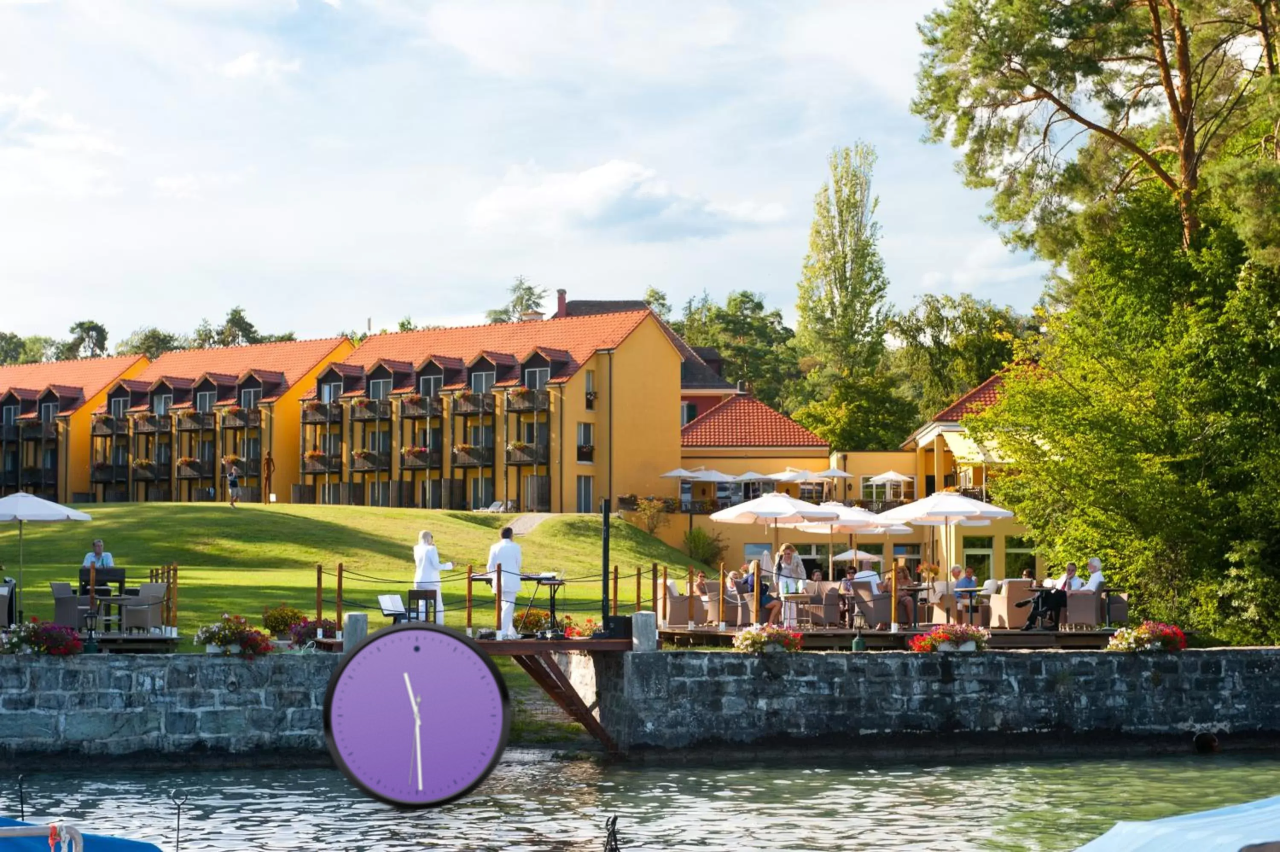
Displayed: 11 h 29 min 31 s
